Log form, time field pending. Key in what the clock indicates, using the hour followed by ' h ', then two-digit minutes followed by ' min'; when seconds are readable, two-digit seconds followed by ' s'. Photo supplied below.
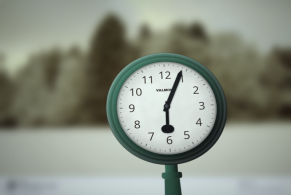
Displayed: 6 h 04 min
